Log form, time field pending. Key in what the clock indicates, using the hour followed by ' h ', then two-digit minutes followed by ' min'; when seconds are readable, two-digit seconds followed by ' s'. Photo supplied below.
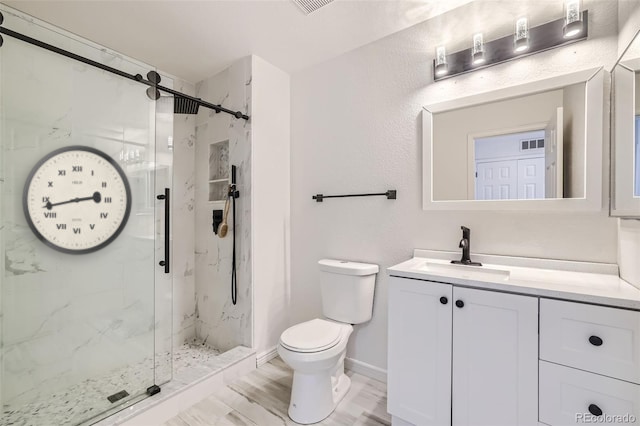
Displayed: 2 h 43 min
